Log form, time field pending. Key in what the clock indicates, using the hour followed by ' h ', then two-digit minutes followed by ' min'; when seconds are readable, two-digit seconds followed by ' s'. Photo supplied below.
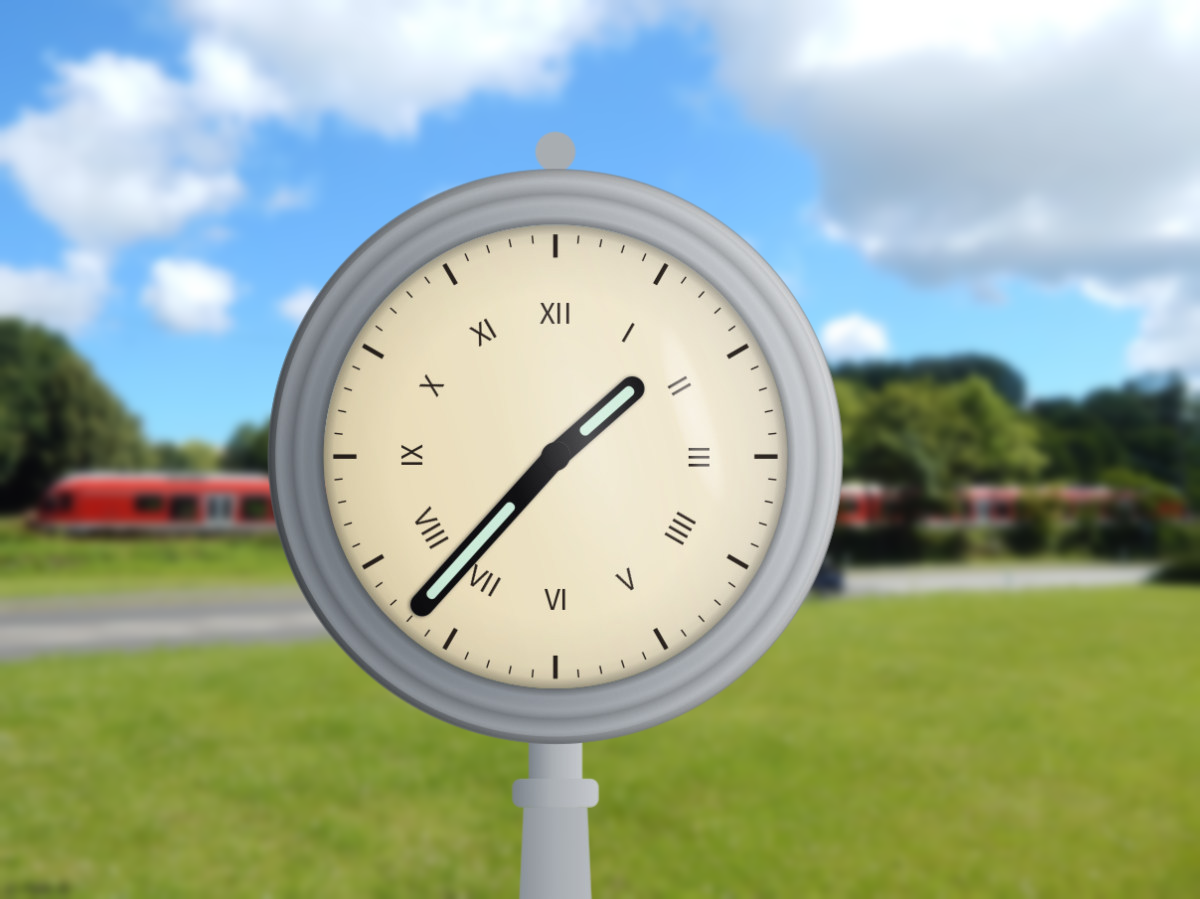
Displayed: 1 h 37 min
